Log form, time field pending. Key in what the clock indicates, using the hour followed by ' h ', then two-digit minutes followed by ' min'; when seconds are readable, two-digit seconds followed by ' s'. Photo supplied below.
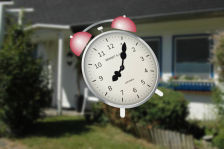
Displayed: 8 h 06 min
